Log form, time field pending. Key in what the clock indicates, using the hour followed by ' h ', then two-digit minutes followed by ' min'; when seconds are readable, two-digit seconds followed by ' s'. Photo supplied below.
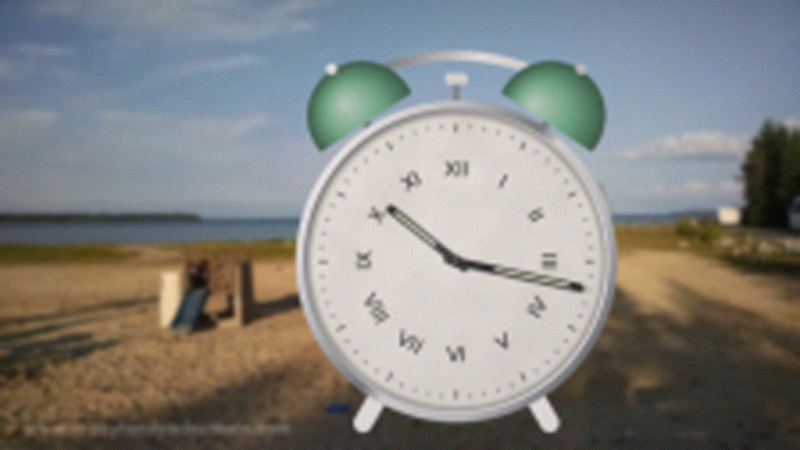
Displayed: 10 h 17 min
